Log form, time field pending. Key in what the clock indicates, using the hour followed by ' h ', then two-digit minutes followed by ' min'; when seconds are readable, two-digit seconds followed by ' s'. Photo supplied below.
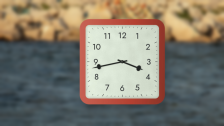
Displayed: 3 h 43 min
